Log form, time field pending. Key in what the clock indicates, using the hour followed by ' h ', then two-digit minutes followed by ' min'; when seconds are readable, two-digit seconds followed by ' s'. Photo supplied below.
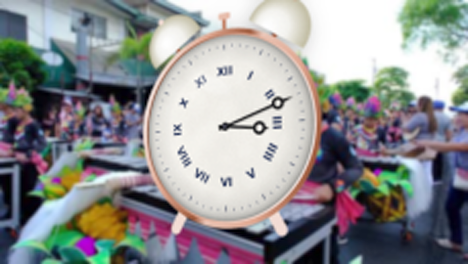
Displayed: 3 h 12 min
